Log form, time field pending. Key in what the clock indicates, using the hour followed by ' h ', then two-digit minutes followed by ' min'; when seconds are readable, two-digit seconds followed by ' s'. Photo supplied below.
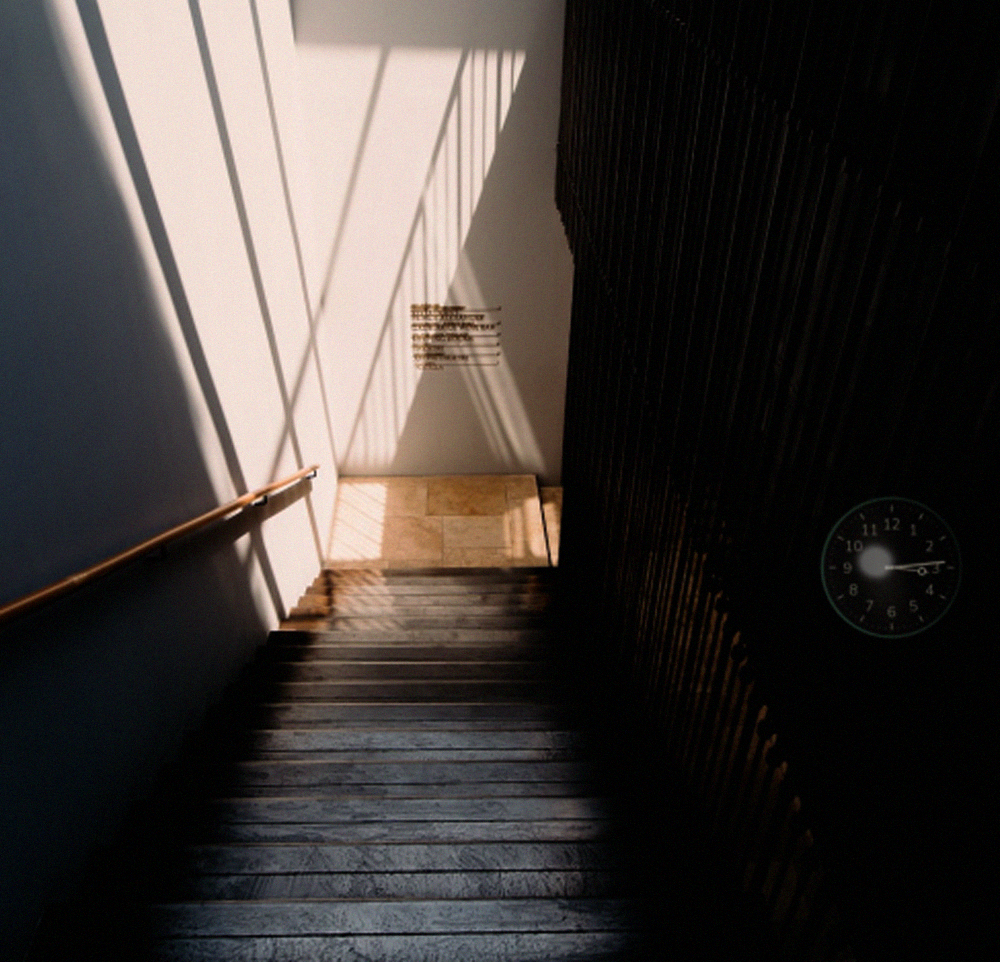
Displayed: 3 h 14 min
